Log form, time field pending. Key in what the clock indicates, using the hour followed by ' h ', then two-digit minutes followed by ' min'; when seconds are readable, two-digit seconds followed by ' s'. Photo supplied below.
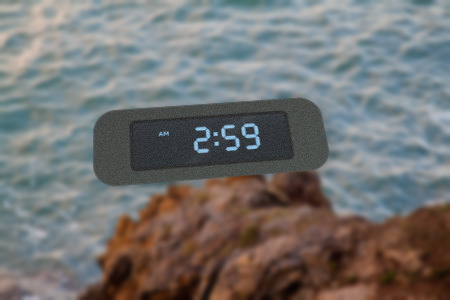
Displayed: 2 h 59 min
